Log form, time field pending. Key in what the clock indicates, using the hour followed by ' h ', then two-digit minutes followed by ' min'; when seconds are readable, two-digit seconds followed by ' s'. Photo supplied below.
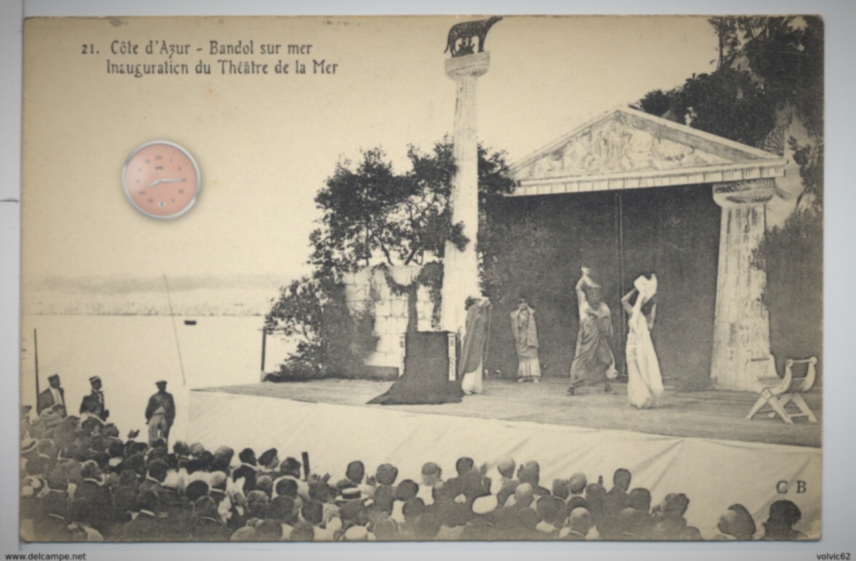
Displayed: 8 h 15 min
